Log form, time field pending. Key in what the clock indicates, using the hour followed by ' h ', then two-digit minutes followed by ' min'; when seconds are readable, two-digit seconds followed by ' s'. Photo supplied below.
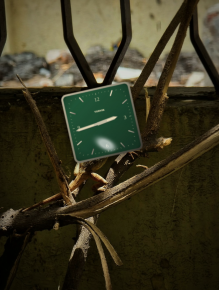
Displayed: 2 h 44 min
